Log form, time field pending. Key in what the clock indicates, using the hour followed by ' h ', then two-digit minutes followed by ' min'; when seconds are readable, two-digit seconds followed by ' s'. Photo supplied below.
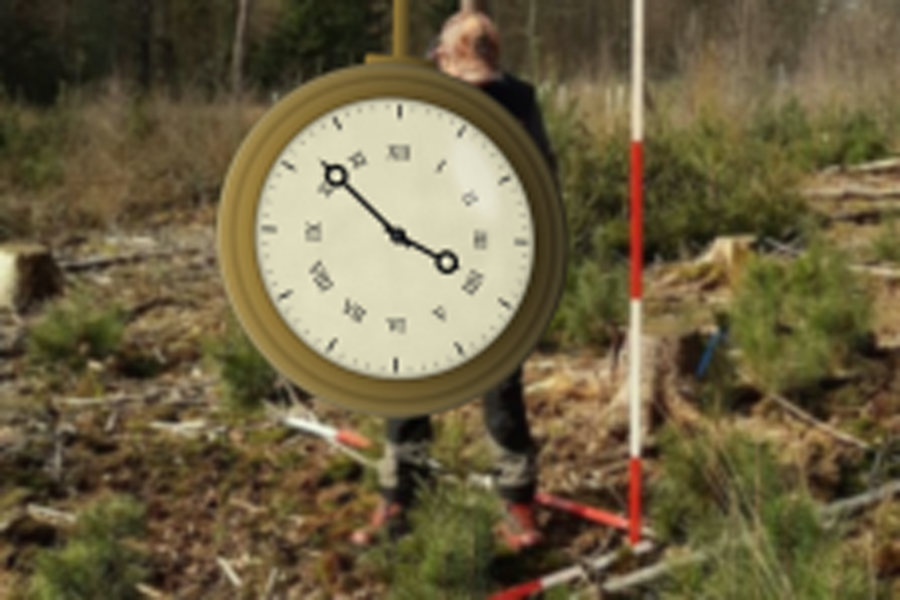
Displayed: 3 h 52 min
